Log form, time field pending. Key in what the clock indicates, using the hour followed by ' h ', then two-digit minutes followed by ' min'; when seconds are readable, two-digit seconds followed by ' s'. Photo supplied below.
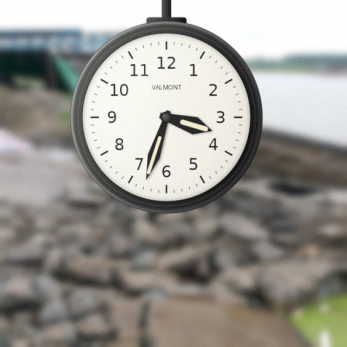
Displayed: 3 h 33 min
